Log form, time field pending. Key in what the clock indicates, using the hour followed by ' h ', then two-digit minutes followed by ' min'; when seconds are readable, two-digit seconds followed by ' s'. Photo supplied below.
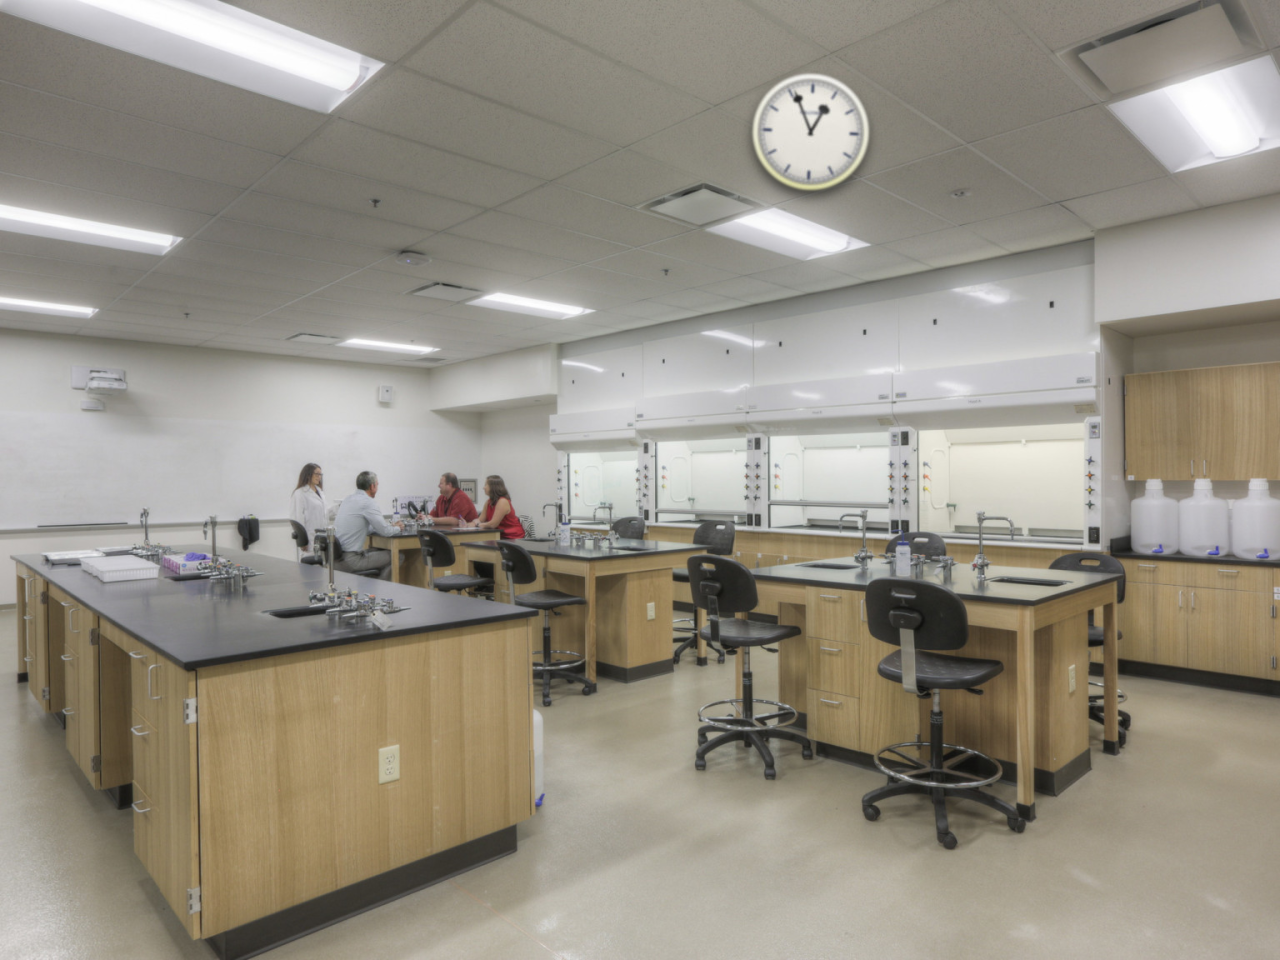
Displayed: 12 h 56 min
